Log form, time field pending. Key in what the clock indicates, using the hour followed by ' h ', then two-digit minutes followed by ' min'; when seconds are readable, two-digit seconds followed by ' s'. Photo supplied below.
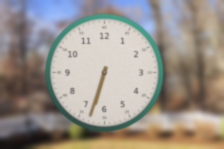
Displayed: 6 h 33 min
